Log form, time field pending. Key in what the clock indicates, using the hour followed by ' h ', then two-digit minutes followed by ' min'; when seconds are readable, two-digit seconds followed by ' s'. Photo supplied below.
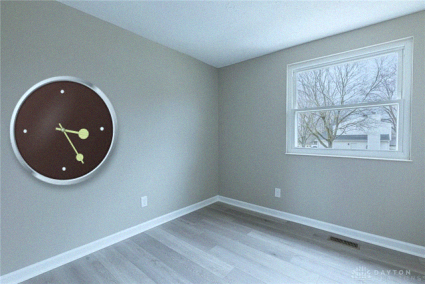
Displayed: 3 h 25 min
